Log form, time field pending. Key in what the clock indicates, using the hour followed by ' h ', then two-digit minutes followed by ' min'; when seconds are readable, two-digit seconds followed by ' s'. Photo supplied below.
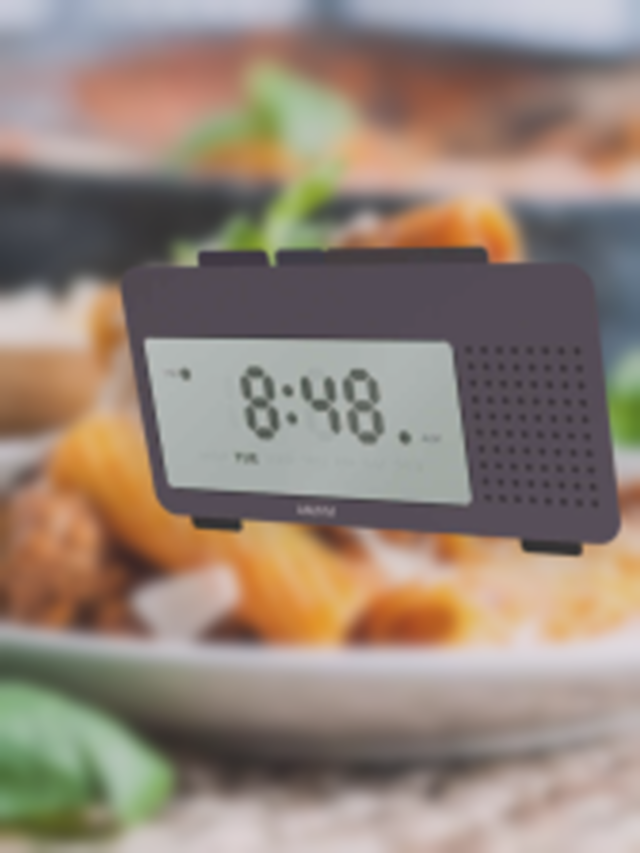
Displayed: 8 h 48 min
